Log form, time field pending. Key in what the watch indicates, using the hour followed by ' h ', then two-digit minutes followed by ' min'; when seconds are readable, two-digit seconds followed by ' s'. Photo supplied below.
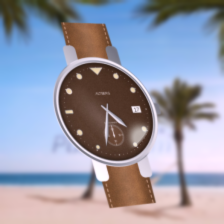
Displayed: 4 h 33 min
